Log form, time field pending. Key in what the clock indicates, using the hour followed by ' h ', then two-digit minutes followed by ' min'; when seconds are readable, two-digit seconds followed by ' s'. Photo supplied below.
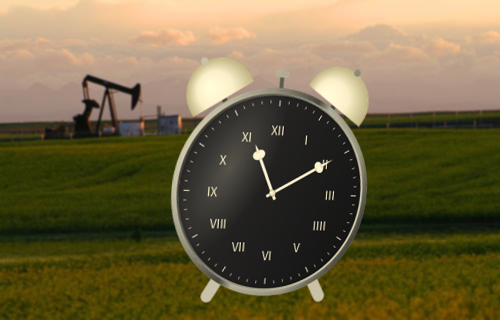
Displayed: 11 h 10 min
